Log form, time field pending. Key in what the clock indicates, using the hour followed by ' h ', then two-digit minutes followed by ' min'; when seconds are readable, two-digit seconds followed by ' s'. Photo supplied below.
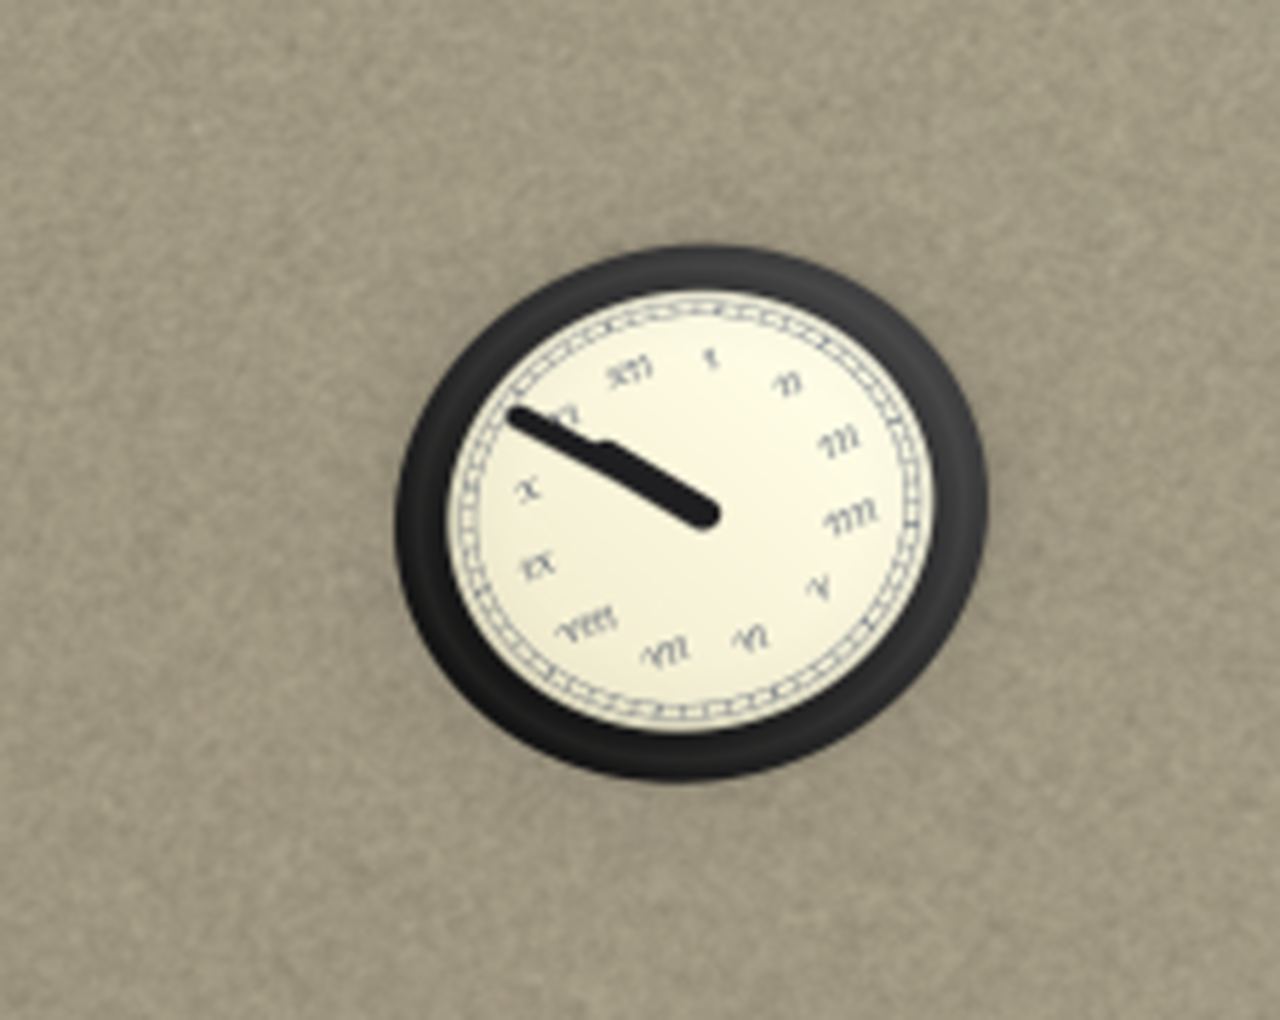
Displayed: 10 h 54 min
